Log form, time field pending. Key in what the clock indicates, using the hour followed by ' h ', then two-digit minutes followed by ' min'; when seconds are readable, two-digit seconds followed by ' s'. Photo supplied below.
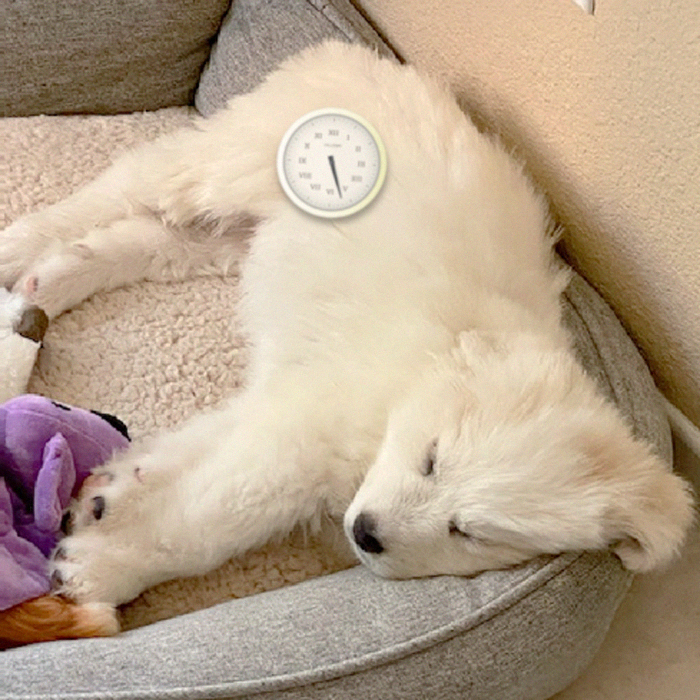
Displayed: 5 h 27 min
